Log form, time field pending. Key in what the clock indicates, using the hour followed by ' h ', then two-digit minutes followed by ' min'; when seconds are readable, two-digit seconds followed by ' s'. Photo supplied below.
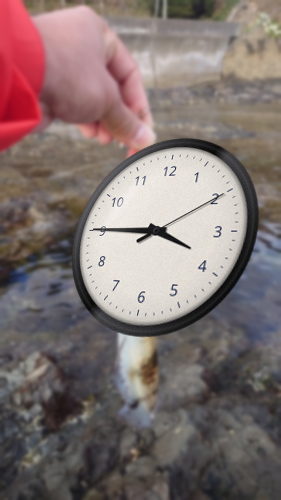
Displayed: 3 h 45 min 10 s
